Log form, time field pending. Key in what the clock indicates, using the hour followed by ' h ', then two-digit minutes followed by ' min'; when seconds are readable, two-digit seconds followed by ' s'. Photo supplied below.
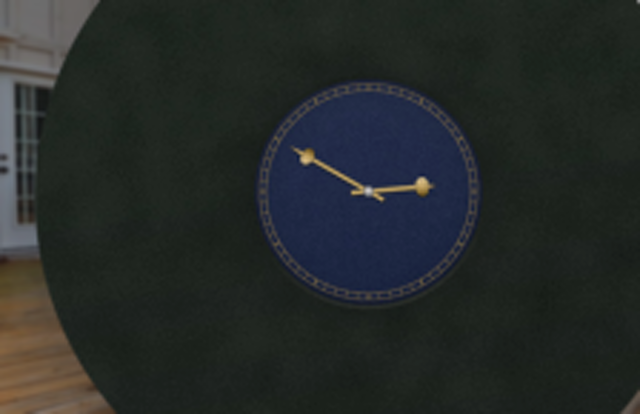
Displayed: 2 h 50 min
